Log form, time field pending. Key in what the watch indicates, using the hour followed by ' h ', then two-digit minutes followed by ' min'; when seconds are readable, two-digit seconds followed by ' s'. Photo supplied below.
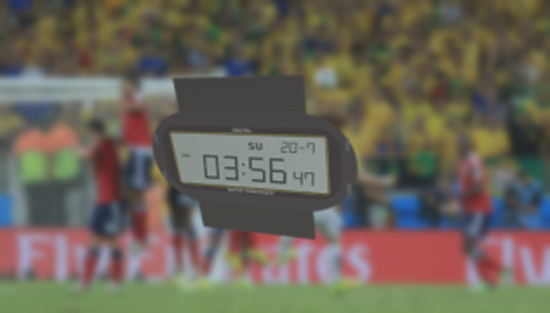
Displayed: 3 h 56 min 47 s
